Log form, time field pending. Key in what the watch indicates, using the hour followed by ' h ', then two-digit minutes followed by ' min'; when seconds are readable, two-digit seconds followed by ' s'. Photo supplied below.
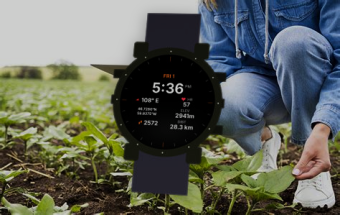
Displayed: 5 h 36 min
